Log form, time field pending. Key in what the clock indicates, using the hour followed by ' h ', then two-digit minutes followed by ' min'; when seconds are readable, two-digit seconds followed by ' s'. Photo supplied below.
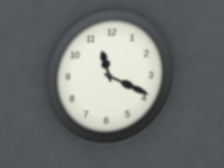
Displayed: 11 h 19 min
